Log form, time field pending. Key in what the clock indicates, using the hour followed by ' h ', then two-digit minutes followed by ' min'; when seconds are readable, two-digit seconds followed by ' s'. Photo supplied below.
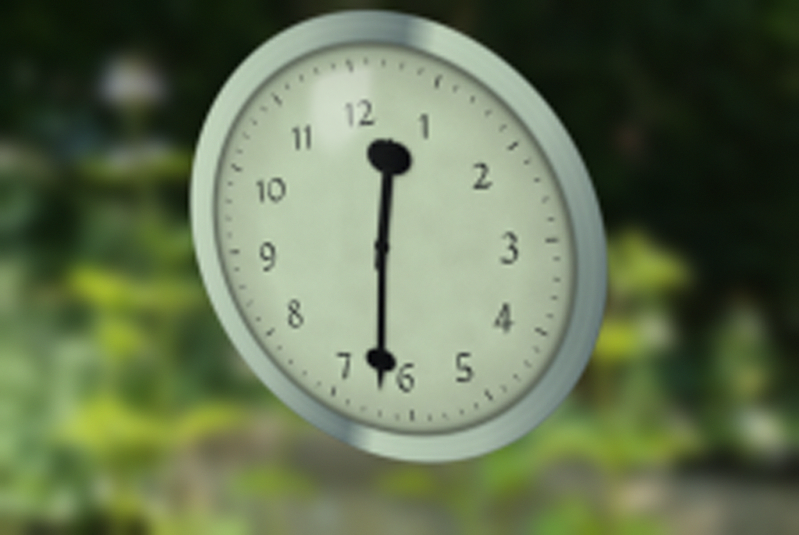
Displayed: 12 h 32 min
